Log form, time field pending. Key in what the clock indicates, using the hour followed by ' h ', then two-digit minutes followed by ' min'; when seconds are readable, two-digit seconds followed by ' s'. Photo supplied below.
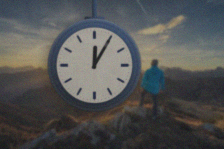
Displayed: 12 h 05 min
